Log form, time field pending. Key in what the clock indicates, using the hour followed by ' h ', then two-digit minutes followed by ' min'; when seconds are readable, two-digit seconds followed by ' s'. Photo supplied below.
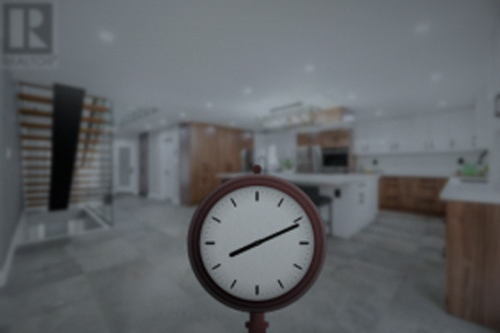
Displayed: 8 h 11 min
